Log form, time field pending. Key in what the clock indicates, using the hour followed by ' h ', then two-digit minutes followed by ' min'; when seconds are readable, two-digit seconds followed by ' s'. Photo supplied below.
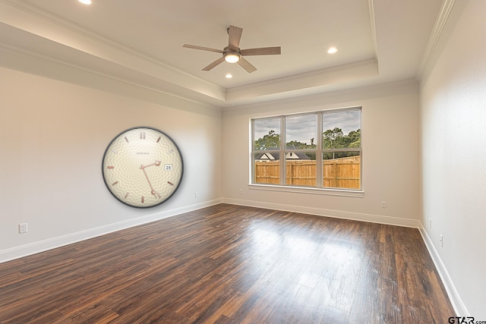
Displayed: 2 h 26 min
